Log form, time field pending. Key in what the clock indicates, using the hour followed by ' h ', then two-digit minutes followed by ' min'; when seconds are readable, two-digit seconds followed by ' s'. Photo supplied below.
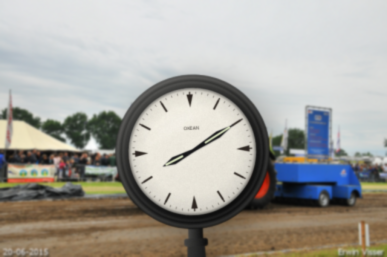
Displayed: 8 h 10 min
